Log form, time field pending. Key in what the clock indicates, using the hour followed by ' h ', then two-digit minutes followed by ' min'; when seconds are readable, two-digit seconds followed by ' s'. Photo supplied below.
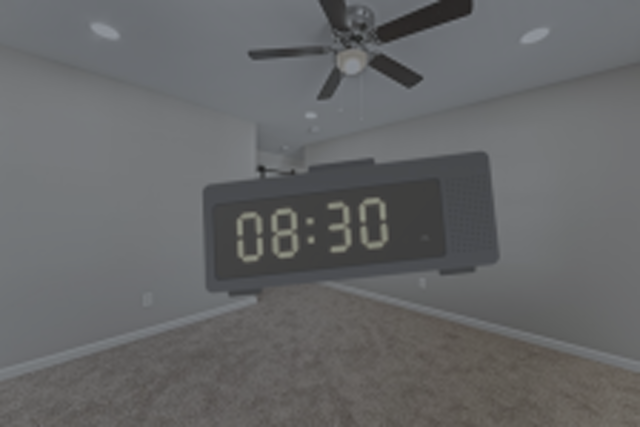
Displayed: 8 h 30 min
